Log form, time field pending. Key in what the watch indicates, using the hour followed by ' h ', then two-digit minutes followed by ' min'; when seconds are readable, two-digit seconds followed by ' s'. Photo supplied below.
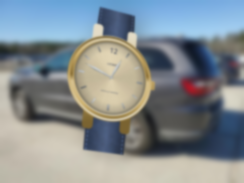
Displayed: 12 h 48 min
